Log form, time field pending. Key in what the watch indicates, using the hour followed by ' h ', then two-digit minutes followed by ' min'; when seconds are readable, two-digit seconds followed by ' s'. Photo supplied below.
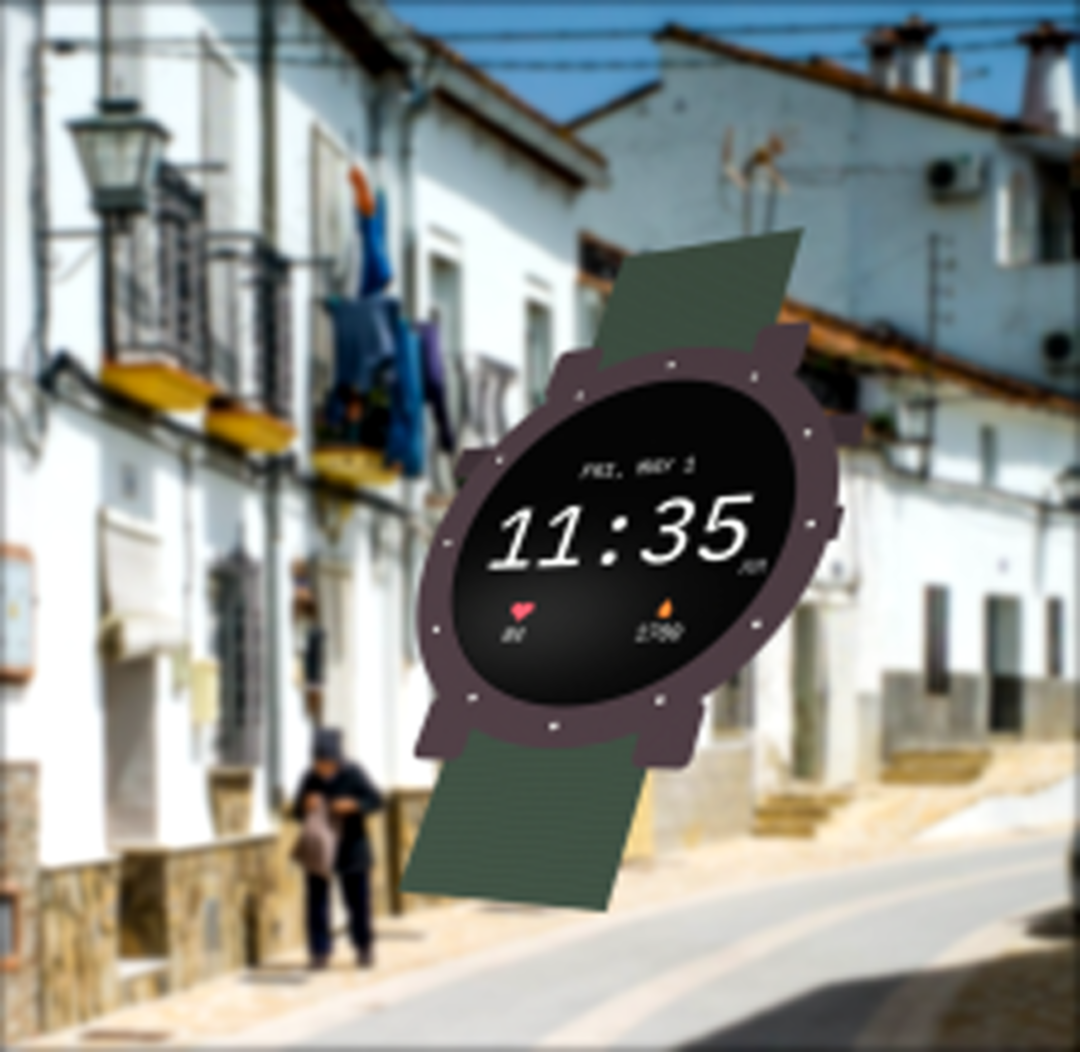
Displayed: 11 h 35 min
